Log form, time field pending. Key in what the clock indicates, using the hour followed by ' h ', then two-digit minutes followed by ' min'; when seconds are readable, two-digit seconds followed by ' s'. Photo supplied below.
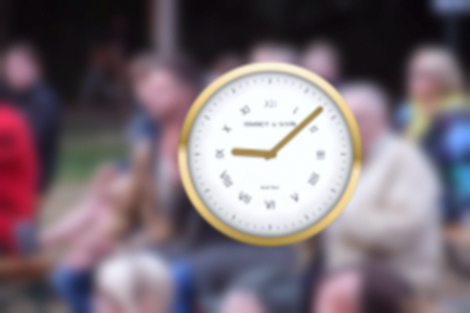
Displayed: 9 h 08 min
